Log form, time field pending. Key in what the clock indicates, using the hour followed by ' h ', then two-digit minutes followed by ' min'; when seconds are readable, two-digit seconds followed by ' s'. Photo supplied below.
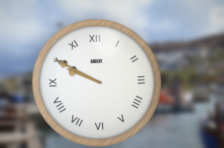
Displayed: 9 h 50 min
